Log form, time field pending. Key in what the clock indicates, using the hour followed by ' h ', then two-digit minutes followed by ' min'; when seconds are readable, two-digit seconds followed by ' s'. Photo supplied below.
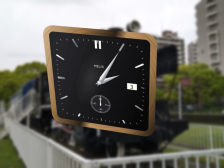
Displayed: 2 h 05 min
